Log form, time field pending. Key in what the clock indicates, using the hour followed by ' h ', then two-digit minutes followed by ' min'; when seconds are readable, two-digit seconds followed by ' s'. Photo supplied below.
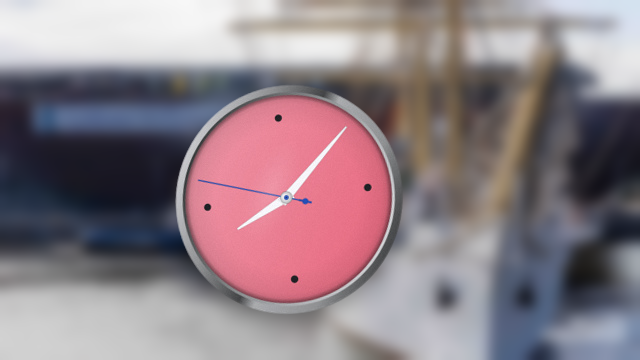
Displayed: 8 h 07 min 48 s
